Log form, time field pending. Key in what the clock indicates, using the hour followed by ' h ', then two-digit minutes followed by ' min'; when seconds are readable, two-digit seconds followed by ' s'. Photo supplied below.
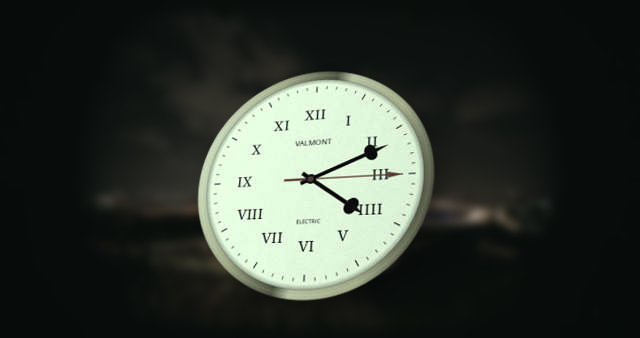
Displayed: 4 h 11 min 15 s
